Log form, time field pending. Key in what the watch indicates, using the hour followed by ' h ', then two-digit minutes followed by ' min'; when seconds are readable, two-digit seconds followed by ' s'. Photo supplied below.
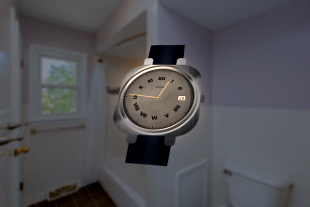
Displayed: 12 h 46 min
